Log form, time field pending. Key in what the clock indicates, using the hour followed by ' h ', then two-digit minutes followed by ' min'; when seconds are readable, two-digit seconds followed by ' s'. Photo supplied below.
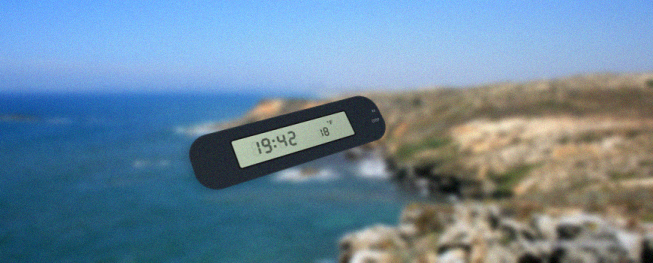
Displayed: 19 h 42 min
